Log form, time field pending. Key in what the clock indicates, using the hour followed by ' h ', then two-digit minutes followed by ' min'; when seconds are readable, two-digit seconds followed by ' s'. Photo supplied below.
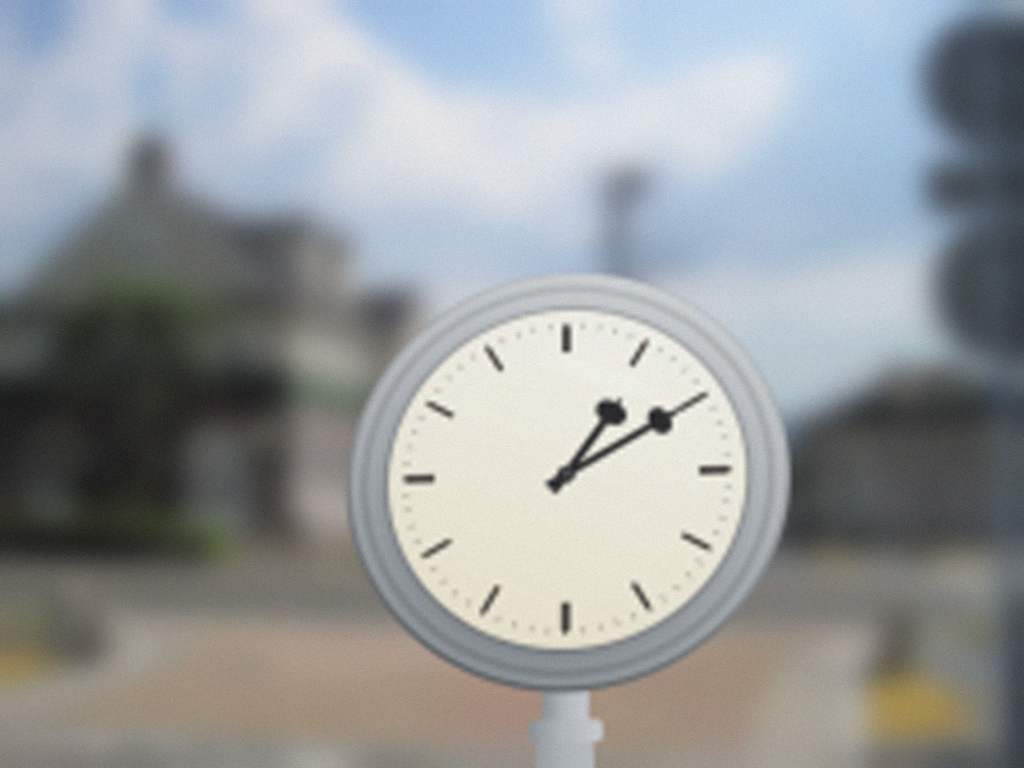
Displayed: 1 h 10 min
